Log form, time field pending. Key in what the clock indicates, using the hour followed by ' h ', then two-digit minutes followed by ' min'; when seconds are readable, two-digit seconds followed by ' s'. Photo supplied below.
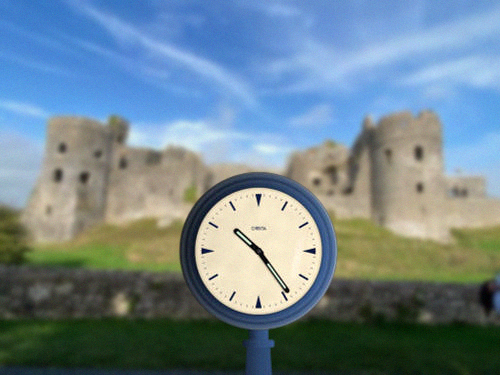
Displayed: 10 h 24 min
